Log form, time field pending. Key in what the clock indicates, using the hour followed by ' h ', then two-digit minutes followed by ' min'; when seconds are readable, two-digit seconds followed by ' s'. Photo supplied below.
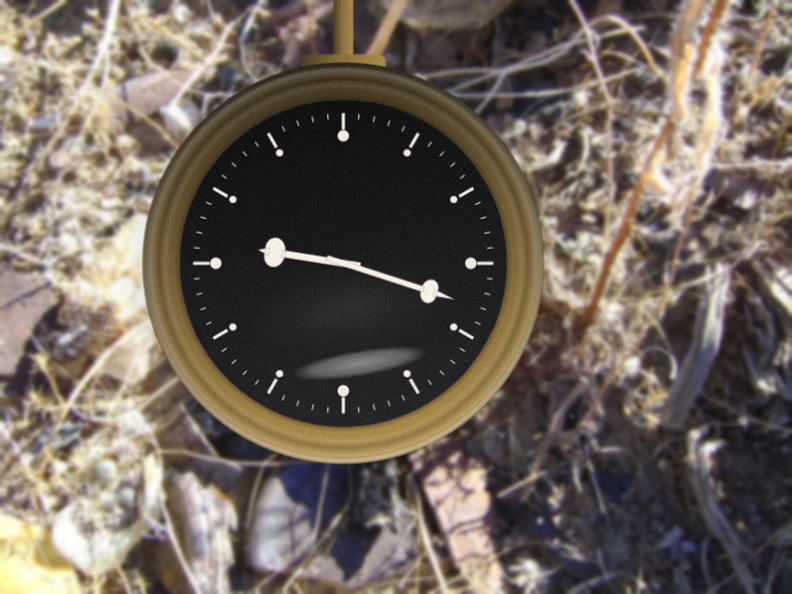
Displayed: 9 h 18 min
